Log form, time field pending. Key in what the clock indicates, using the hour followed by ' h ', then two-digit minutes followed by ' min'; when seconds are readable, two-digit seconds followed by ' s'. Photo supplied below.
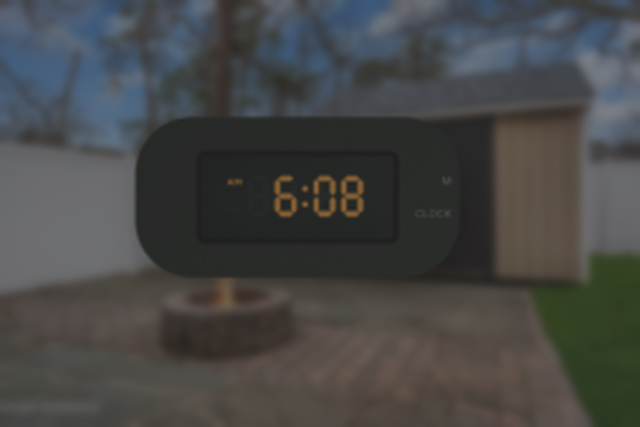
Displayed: 6 h 08 min
